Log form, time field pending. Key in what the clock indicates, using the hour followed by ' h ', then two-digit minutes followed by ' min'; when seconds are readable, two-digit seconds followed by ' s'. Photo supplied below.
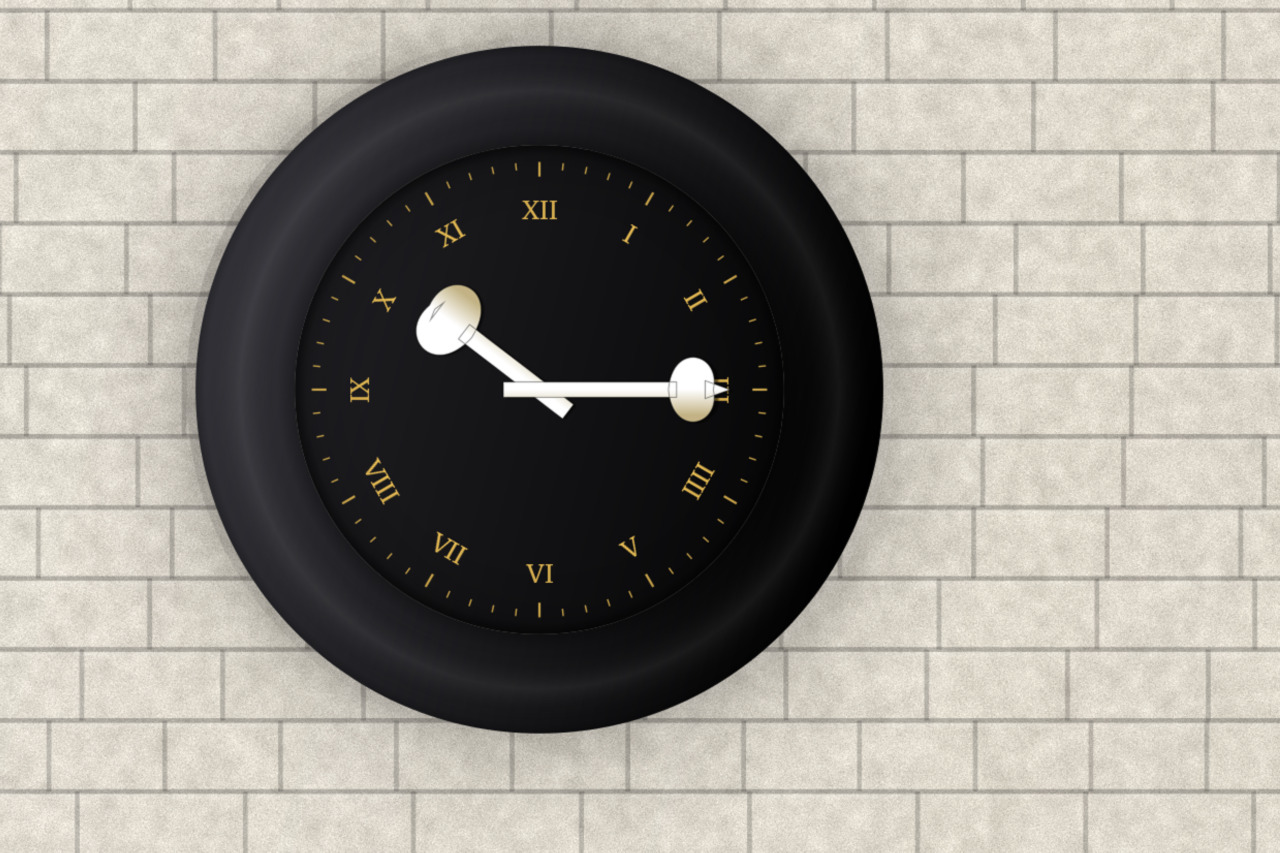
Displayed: 10 h 15 min
